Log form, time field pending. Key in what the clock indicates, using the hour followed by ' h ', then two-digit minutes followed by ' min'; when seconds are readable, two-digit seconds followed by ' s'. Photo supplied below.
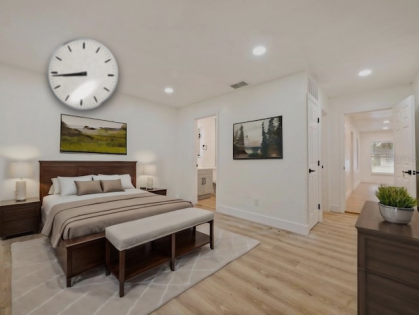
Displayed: 8 h 44 min
